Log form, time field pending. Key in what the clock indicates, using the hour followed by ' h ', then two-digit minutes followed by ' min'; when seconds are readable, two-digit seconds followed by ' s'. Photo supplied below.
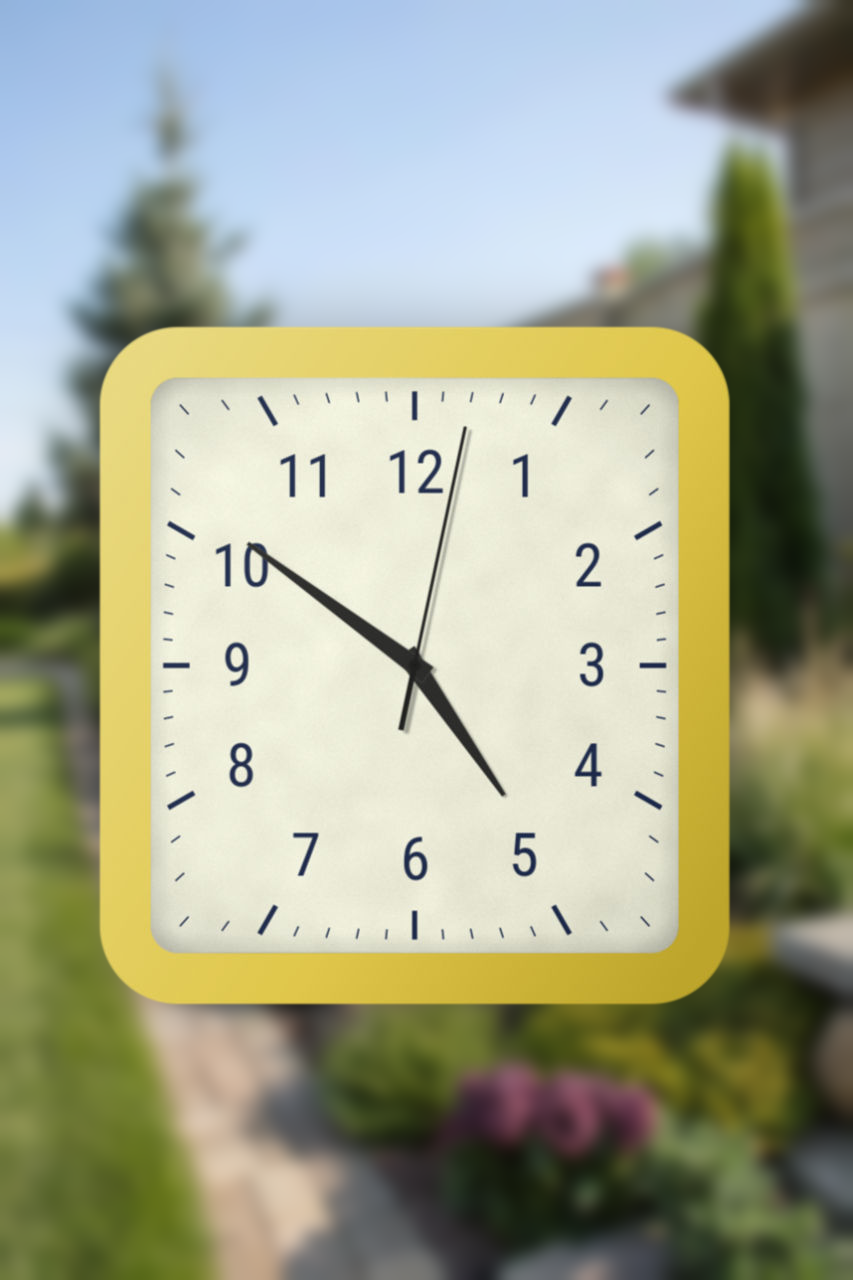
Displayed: 4 h 51 min 02 s
